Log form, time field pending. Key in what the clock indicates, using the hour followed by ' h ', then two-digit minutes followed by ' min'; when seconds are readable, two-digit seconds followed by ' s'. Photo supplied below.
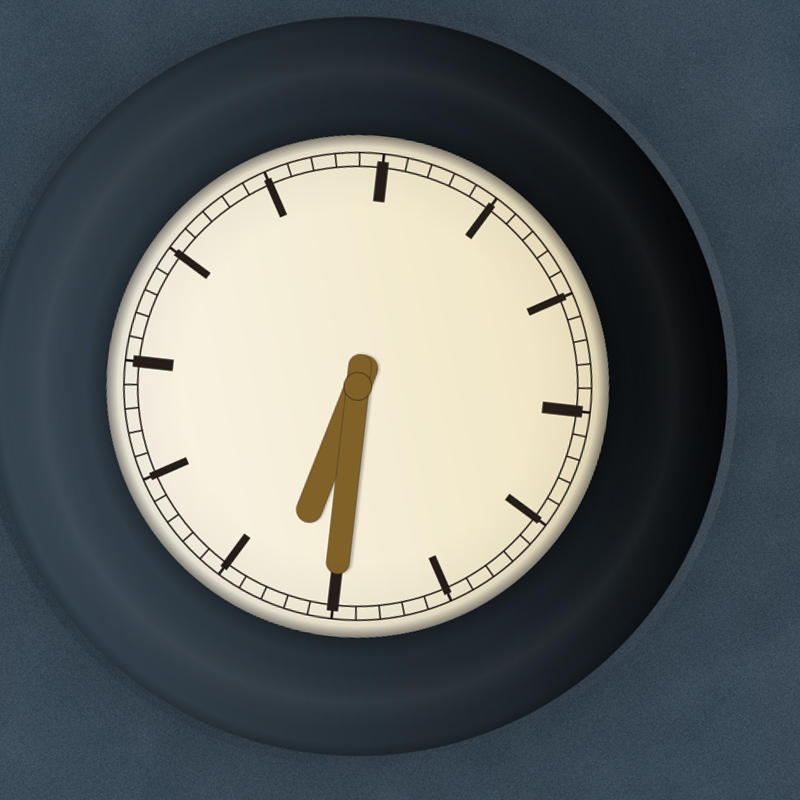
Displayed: 6 h 30 min
